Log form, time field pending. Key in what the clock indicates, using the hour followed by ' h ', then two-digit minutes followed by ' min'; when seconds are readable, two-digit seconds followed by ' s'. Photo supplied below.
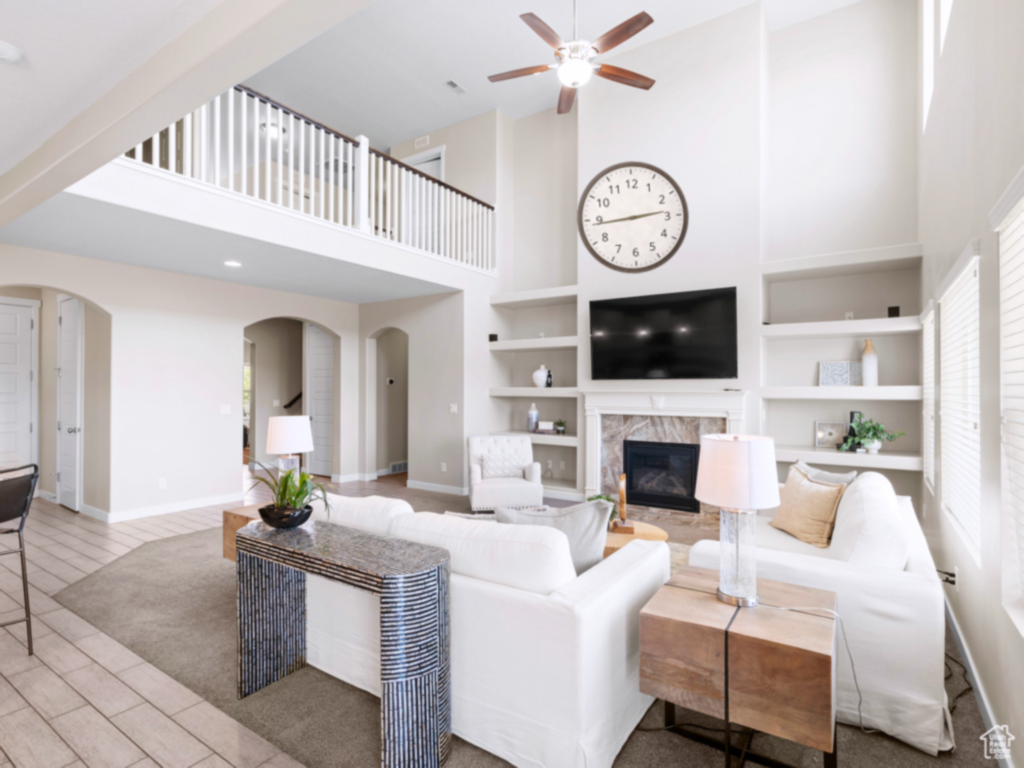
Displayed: 2 h 44 min
